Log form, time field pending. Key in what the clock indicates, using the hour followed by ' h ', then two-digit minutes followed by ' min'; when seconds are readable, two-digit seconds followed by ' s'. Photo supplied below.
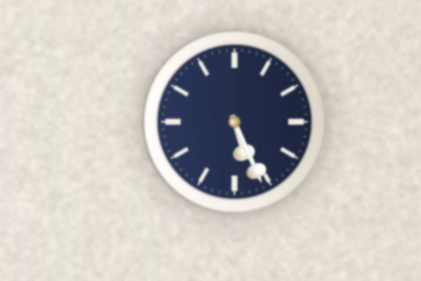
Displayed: 5 h 26 min
